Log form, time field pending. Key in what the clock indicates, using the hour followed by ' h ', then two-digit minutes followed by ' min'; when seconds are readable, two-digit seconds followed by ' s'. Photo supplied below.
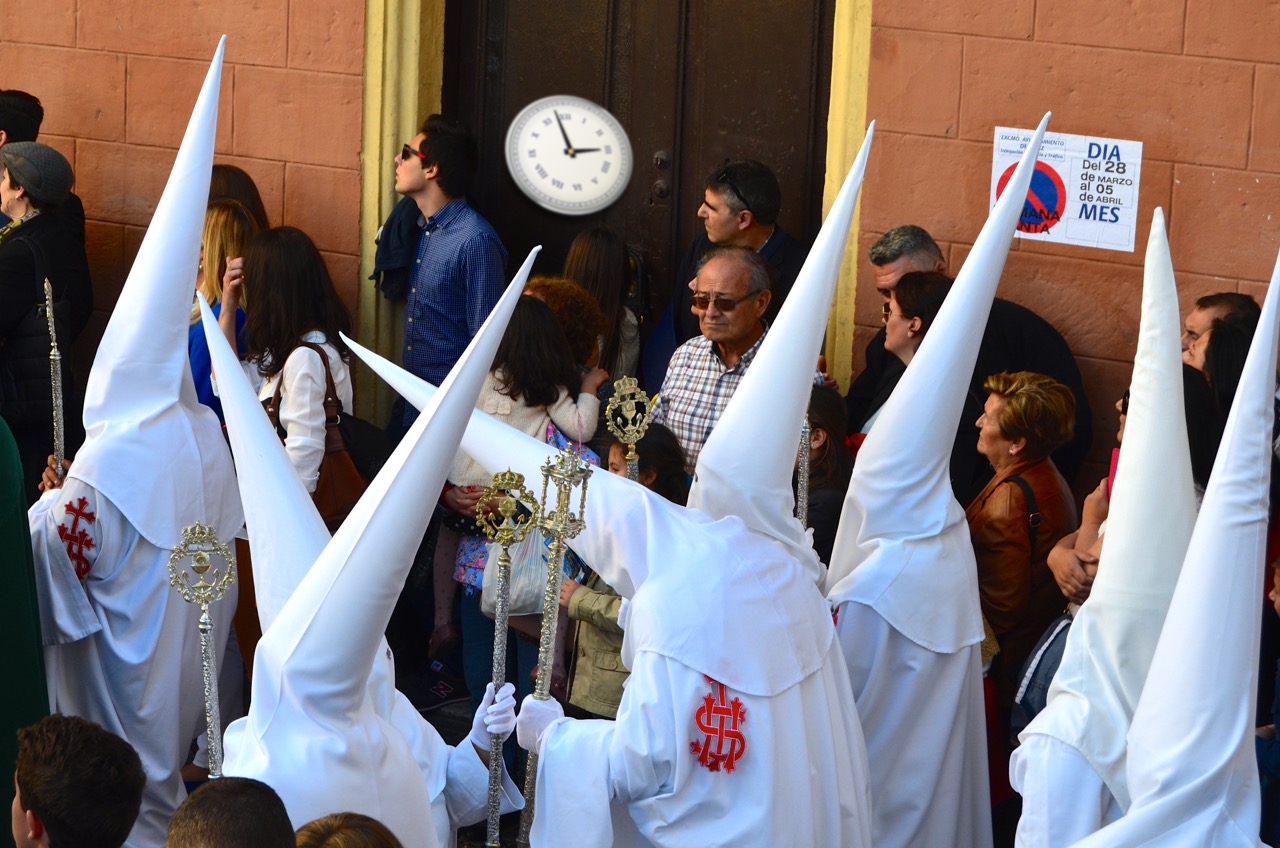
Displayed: 2 h 58 min
